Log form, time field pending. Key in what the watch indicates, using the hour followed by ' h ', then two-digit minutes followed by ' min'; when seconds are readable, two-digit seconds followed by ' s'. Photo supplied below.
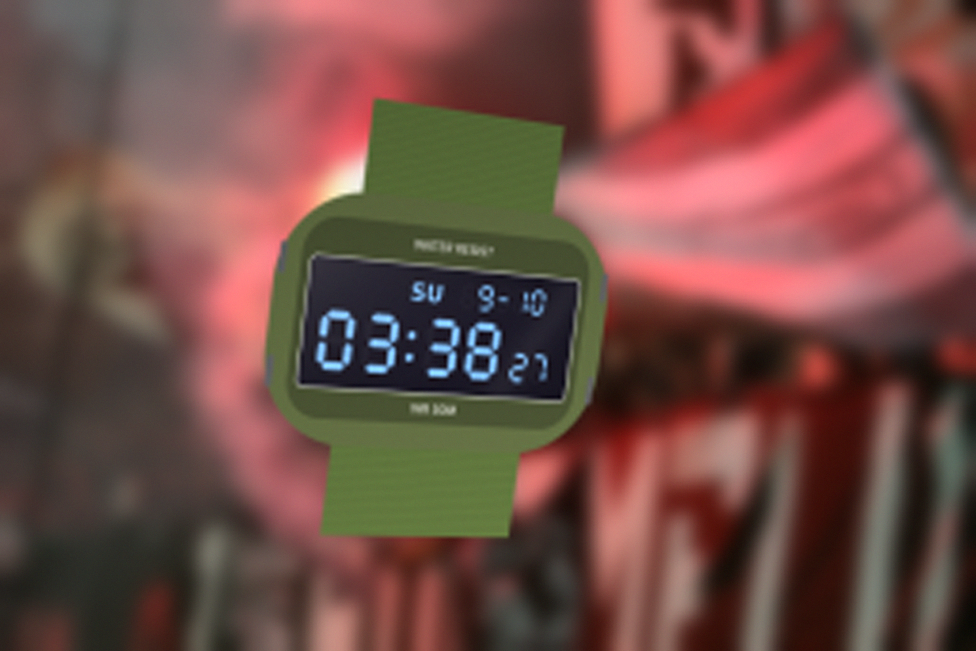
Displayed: 3 h 38 min 27 s
